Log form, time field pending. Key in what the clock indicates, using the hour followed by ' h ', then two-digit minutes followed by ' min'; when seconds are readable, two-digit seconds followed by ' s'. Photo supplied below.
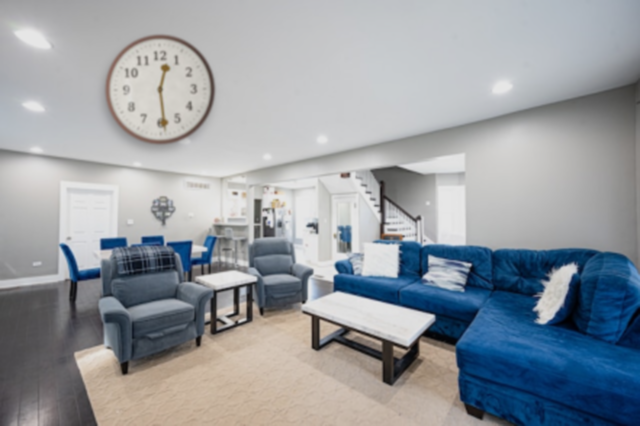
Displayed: 12 h 29 min
